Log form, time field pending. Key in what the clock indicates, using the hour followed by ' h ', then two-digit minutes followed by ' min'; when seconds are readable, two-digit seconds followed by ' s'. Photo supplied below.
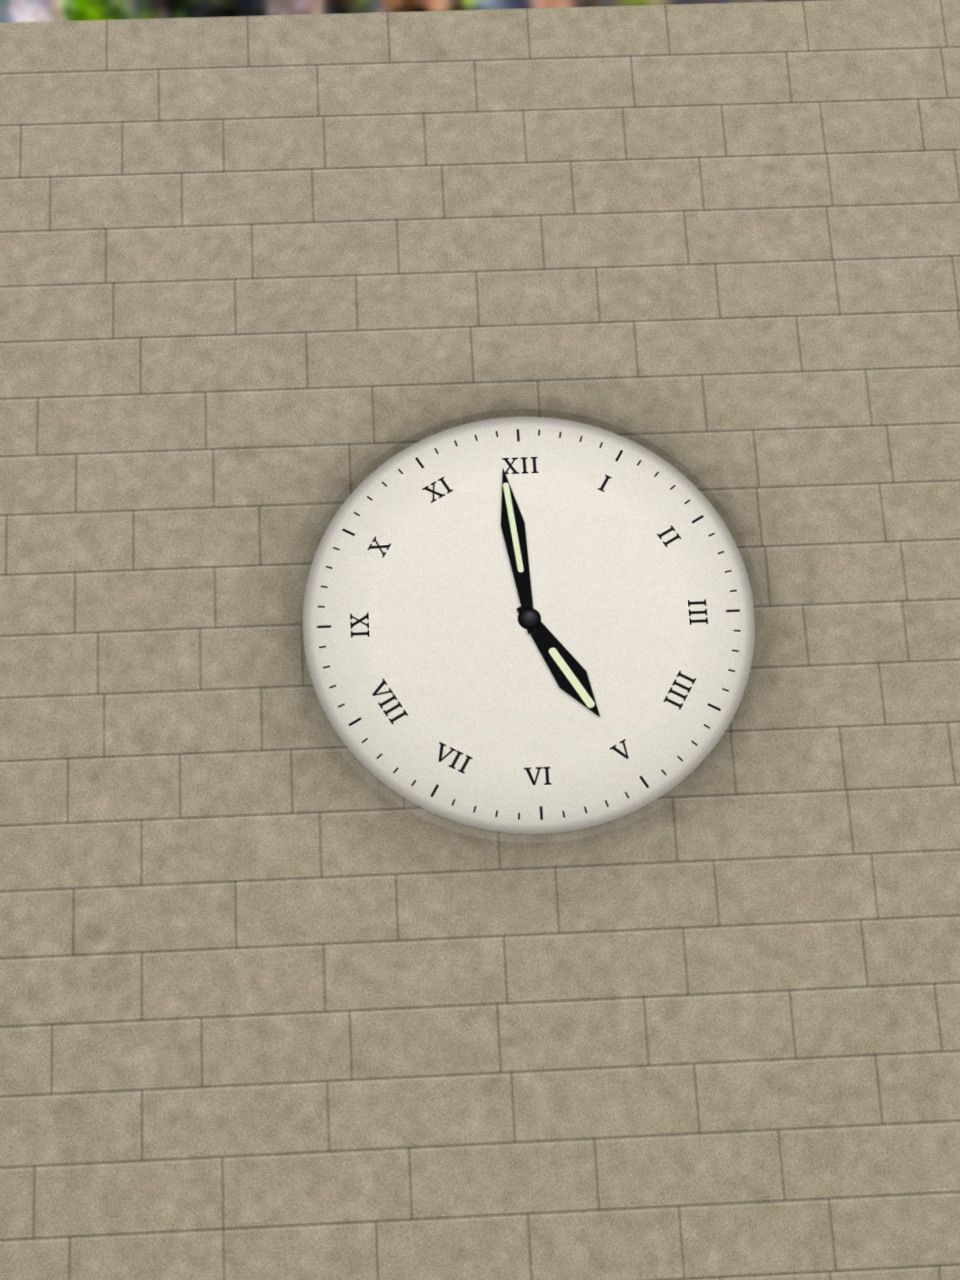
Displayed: 4 h 59 min
